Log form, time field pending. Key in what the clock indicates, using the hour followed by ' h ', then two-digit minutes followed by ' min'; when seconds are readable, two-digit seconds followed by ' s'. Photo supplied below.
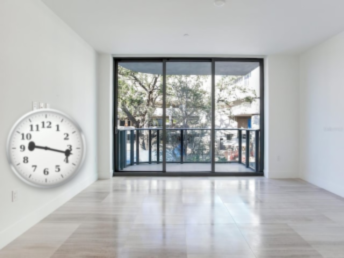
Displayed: 9 h 17 min
